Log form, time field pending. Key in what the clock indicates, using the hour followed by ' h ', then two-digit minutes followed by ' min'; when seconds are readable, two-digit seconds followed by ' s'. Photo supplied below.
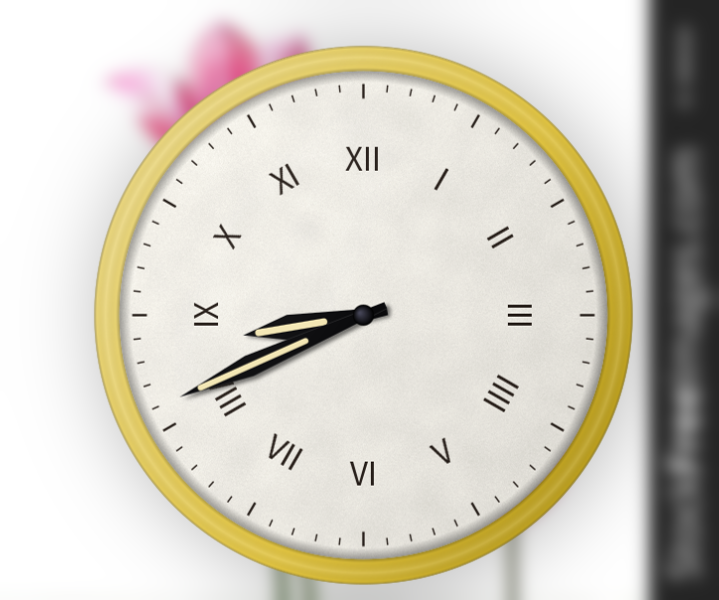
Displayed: 8 h 41 min
